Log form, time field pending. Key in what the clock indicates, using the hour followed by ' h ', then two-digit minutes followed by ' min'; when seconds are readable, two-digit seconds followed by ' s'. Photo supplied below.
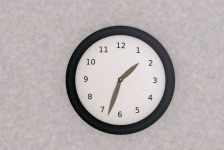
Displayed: 1 h 33 min
